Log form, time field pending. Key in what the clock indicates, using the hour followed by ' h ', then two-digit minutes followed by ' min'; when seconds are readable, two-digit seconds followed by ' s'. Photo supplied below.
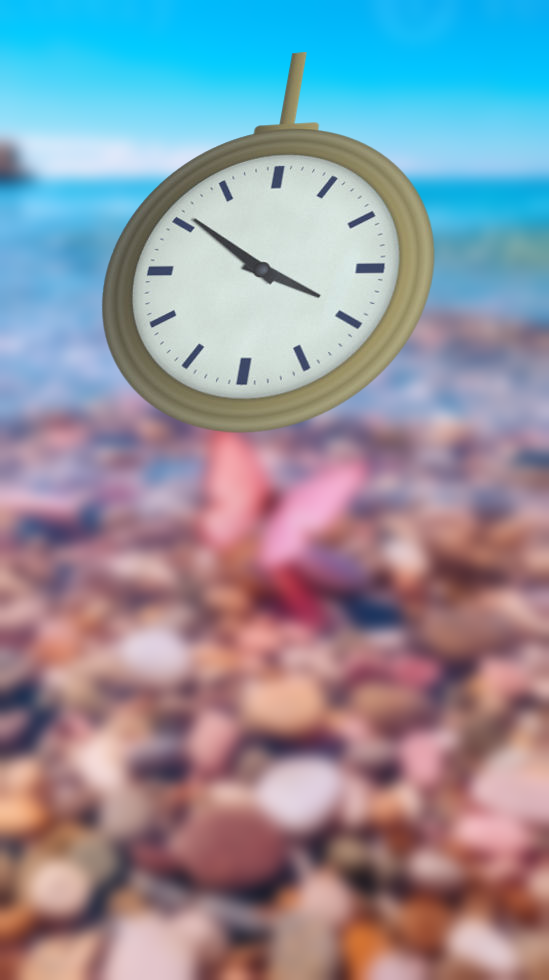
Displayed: 3 h 51 min
